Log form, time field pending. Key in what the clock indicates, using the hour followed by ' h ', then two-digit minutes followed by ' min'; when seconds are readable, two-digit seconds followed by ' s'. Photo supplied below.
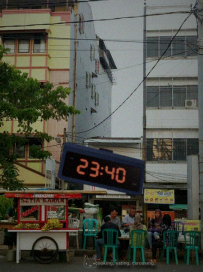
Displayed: 23 h 40 min
